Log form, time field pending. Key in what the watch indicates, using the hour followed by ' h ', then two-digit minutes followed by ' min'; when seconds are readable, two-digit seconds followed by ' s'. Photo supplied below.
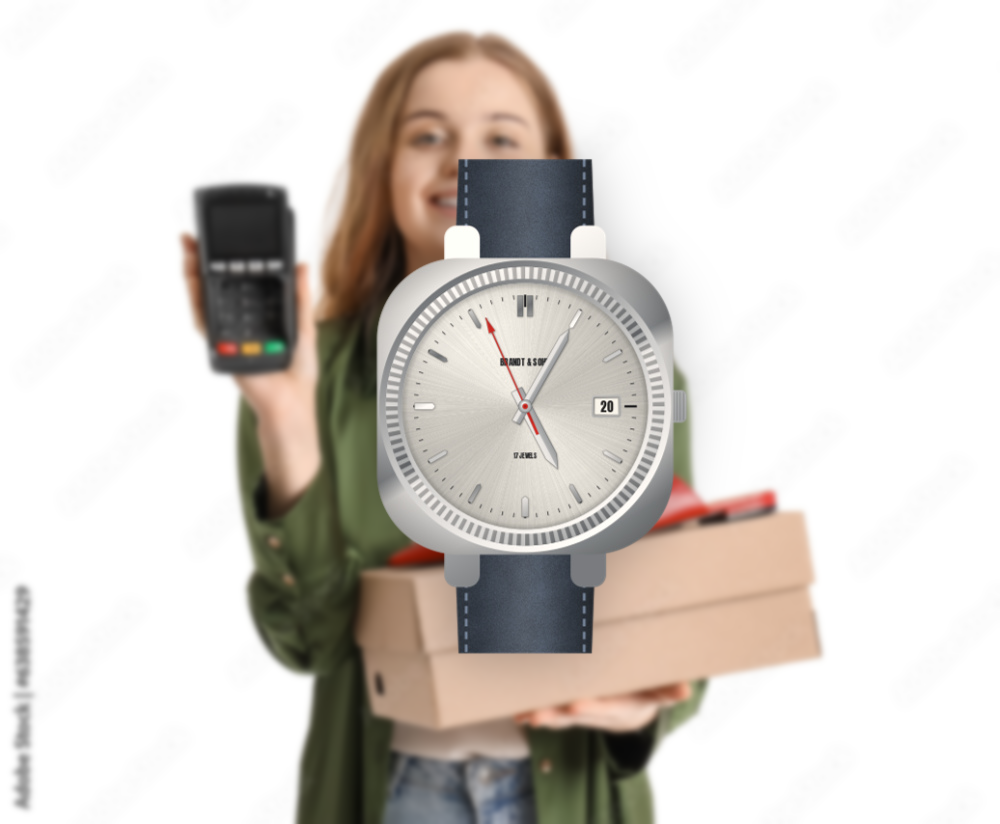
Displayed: 5 h 04 min 56 s
